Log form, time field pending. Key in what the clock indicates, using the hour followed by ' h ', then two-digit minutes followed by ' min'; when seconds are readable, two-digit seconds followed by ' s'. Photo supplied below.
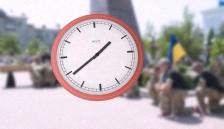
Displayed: 1 h 39 min
